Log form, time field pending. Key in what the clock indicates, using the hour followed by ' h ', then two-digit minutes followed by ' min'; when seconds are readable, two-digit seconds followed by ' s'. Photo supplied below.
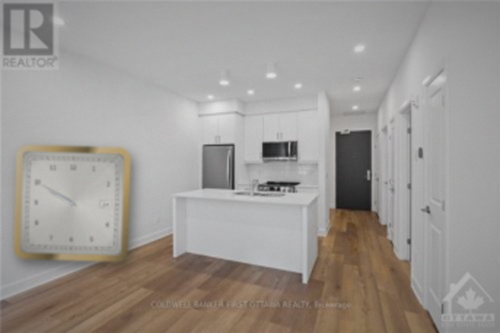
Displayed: 9 h 50 min
